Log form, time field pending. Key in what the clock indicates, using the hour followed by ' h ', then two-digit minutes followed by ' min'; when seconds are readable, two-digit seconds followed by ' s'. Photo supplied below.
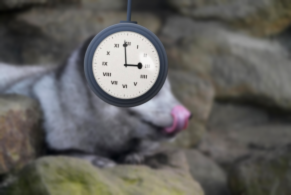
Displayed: 2 h 59 min
